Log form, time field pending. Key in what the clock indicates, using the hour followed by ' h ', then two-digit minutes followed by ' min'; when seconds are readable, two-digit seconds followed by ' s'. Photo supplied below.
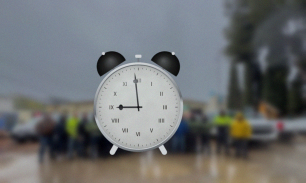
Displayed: 8 h 59 min
